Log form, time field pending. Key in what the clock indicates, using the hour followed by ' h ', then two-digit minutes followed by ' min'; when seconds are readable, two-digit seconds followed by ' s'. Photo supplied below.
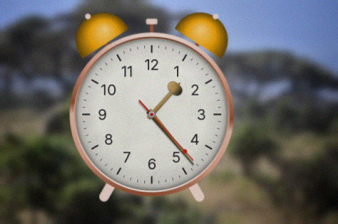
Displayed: 1 h 23 min 23 s
